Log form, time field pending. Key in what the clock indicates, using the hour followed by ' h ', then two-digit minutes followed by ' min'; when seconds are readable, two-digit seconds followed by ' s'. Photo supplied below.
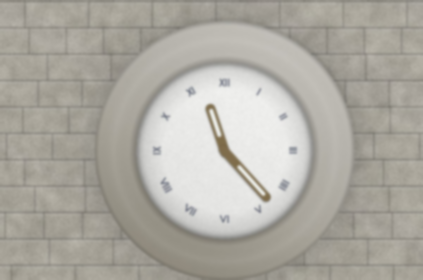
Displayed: 11 h 23 min
